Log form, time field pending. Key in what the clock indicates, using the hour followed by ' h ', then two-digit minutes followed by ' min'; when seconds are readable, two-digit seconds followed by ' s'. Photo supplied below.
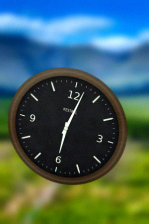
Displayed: 6 h 02 min
